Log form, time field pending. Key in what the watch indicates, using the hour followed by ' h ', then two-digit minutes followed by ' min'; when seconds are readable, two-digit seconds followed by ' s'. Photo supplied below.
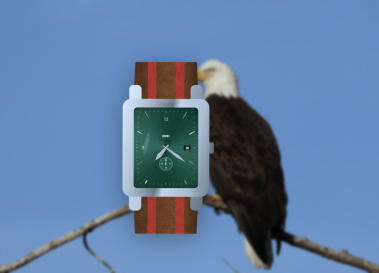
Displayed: 7 h 21 min
